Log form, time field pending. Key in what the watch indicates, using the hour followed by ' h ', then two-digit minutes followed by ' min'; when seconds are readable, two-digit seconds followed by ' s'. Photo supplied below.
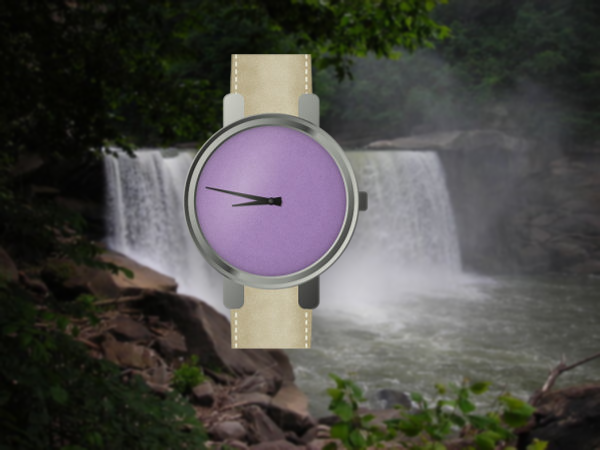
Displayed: 8 h 47 min
